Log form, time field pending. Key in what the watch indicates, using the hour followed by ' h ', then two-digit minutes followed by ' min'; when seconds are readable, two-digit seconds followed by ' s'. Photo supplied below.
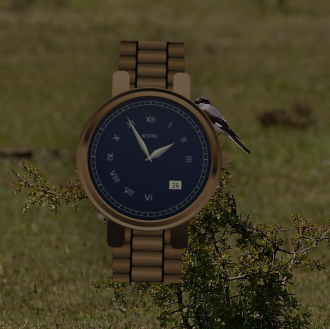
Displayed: 1 h 55 min
